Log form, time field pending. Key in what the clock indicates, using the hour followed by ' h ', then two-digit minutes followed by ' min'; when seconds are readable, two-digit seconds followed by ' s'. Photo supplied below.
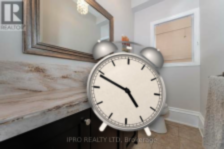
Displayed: 4 h 49 min
